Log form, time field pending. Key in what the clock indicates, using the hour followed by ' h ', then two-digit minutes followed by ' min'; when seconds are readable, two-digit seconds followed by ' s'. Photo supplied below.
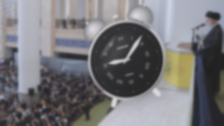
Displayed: 9 h 08 min
